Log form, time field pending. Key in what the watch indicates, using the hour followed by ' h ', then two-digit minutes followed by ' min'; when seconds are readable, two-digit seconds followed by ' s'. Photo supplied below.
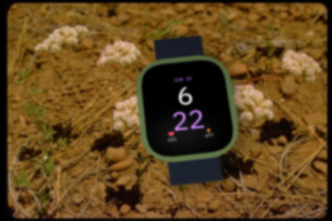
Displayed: 6 h 22 min
